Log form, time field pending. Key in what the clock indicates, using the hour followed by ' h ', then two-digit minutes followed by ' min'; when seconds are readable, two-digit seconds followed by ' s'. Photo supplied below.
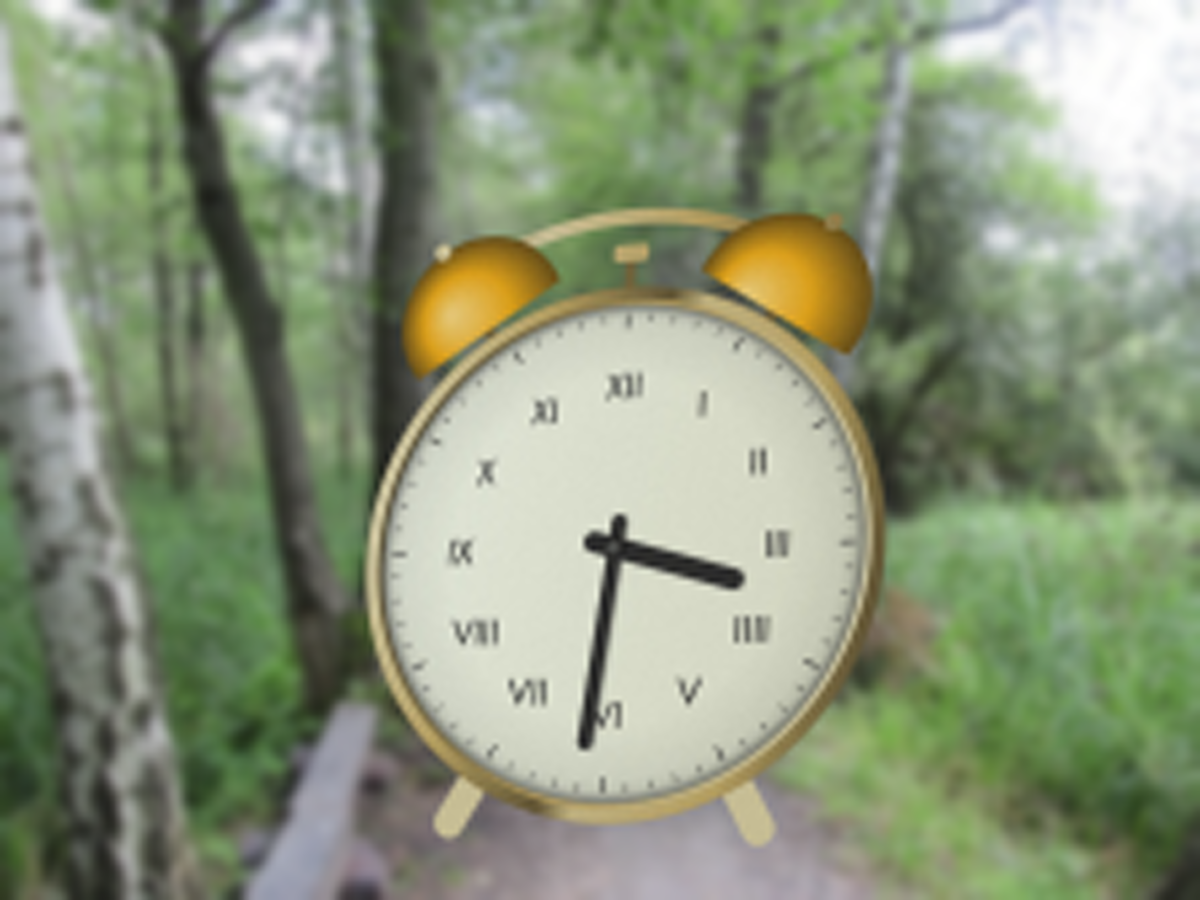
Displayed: 3 h 31 min
